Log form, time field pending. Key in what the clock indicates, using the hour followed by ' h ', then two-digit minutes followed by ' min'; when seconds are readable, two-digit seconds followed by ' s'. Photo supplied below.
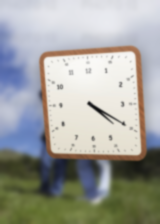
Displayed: 4 h 20 min
